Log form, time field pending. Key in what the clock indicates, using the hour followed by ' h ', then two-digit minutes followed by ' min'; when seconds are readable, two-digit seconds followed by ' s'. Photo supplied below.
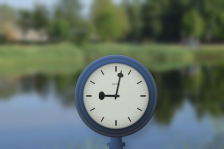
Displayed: 9 h 02 min
